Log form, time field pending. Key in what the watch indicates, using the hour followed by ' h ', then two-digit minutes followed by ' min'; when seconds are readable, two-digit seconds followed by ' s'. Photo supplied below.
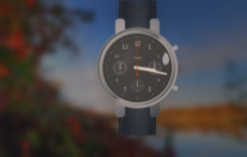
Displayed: 3 h 17 min
